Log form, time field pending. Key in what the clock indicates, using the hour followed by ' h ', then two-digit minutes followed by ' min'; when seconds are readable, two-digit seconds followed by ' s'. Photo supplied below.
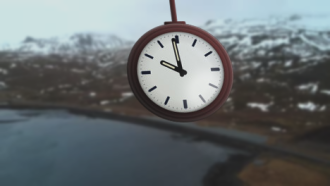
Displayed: 9 h 59 min
